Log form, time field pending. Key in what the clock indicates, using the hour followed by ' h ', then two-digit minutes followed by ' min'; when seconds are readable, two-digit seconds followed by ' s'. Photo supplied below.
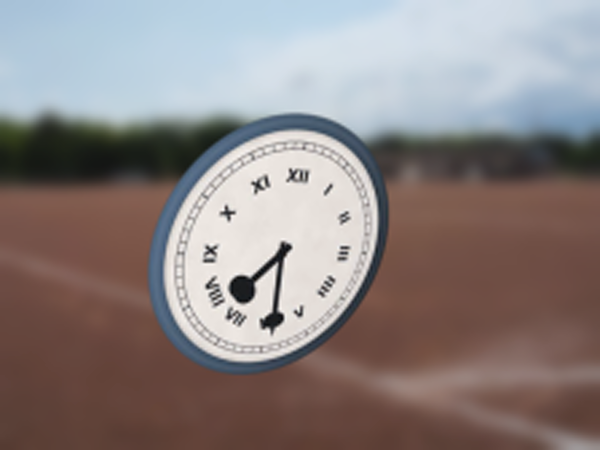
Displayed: 7 h 29 min
